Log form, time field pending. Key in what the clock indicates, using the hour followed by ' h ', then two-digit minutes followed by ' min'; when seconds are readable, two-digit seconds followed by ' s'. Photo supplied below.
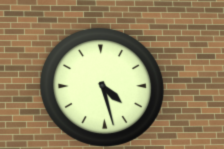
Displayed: 4 h 28 min
